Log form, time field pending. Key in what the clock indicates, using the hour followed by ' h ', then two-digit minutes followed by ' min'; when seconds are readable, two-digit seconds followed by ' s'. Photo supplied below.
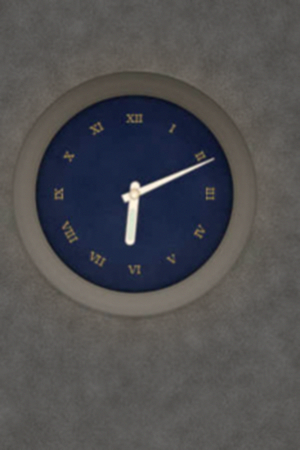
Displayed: 6 h 11 min
